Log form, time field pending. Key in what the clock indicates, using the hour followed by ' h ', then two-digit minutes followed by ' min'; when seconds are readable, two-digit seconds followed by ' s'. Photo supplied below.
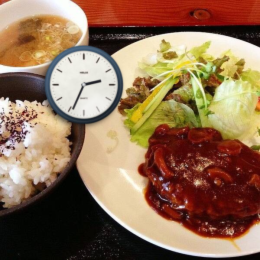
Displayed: 2 h 34 min
